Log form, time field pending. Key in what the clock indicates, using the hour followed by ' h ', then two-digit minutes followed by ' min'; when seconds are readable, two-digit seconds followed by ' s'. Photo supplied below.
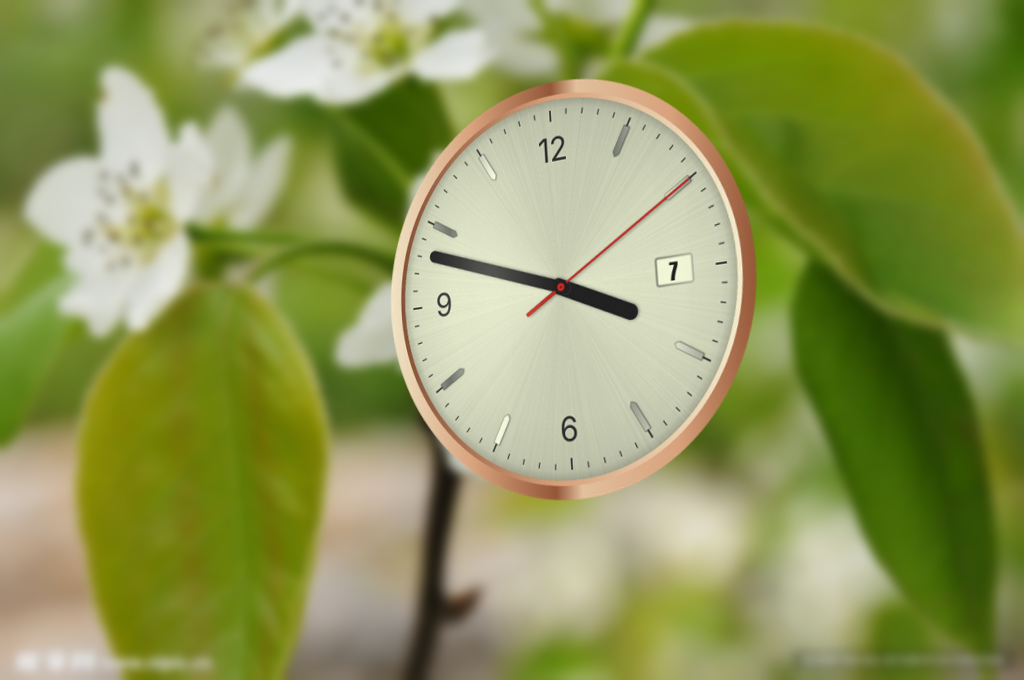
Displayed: 3 h 48 min 10 s
